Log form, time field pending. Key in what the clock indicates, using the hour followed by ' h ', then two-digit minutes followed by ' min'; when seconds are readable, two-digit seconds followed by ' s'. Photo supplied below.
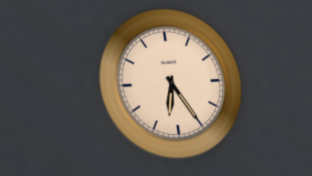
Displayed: 6 h 25 min
